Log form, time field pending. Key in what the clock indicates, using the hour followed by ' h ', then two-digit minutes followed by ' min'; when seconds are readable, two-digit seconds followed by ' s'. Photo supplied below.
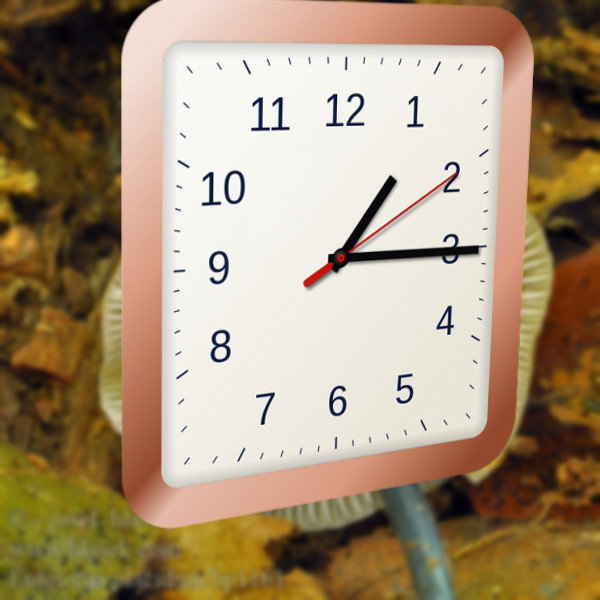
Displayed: 1 h 15 min 10 s
